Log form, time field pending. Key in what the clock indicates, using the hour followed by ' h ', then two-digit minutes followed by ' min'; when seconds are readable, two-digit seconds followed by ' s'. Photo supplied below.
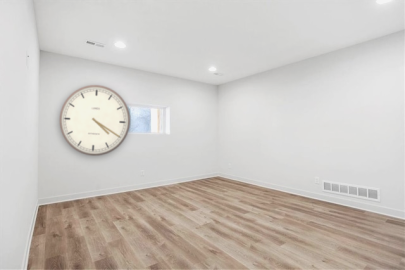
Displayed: 4 h 20 min
